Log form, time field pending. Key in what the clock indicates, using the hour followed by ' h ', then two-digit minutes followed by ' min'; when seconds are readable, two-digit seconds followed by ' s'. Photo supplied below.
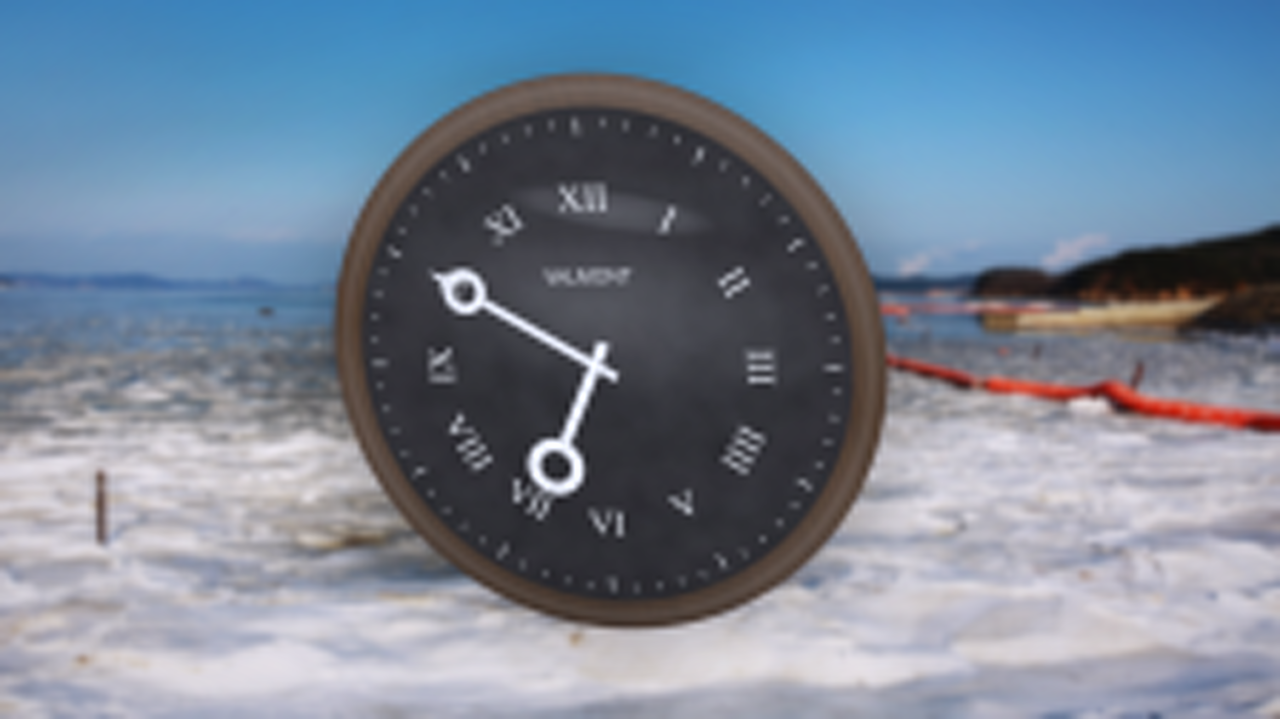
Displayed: 6 h 50 min
